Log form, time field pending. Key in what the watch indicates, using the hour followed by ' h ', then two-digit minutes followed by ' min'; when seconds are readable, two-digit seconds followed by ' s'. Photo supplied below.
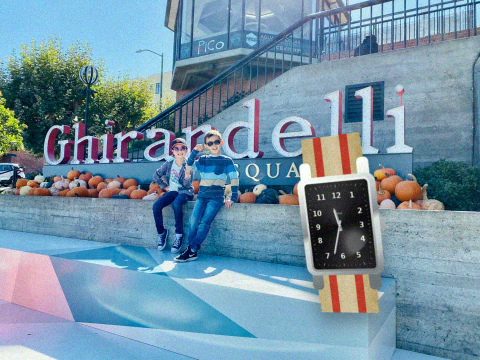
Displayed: 11 h 33 min
